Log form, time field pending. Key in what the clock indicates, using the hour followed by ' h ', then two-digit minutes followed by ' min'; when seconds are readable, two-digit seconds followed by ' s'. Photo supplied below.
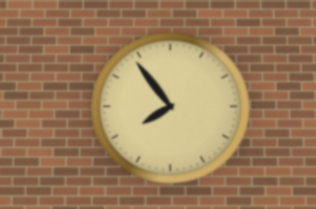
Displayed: 7 h 54 min
